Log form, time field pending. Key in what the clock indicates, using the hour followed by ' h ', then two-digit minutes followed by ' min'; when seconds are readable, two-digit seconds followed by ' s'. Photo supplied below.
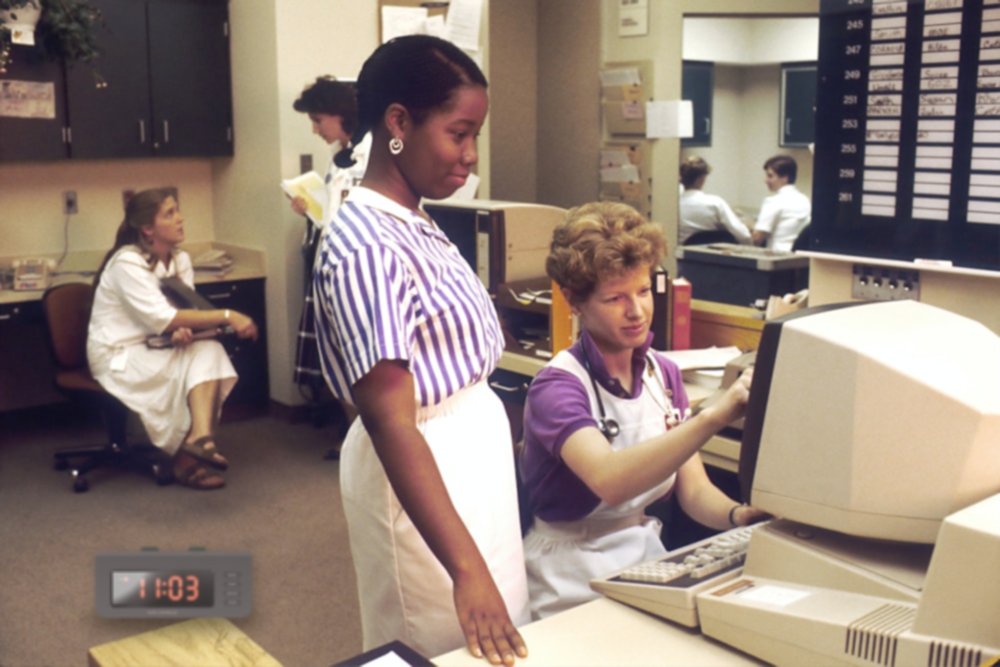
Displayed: 11 h 03 min
